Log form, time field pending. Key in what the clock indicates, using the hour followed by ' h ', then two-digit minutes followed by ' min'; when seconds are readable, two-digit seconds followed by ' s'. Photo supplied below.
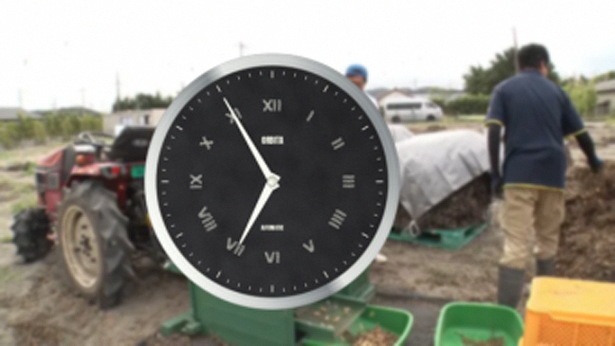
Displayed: 6 h 55 min
